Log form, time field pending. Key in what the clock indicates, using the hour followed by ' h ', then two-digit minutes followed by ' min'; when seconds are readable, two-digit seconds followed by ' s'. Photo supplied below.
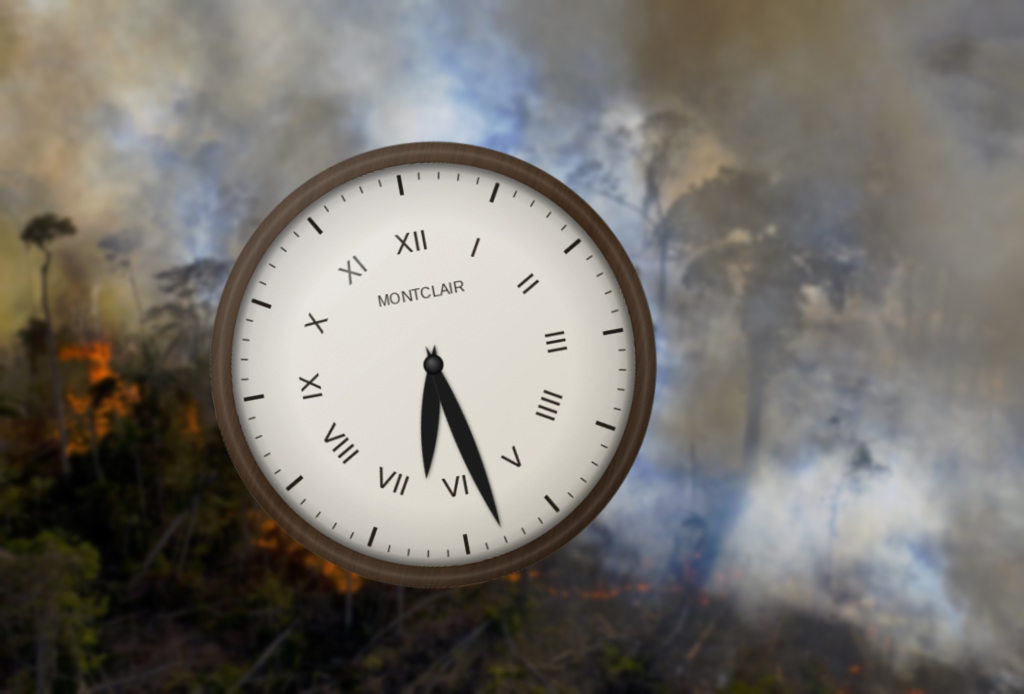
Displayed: 6 h 28 min
